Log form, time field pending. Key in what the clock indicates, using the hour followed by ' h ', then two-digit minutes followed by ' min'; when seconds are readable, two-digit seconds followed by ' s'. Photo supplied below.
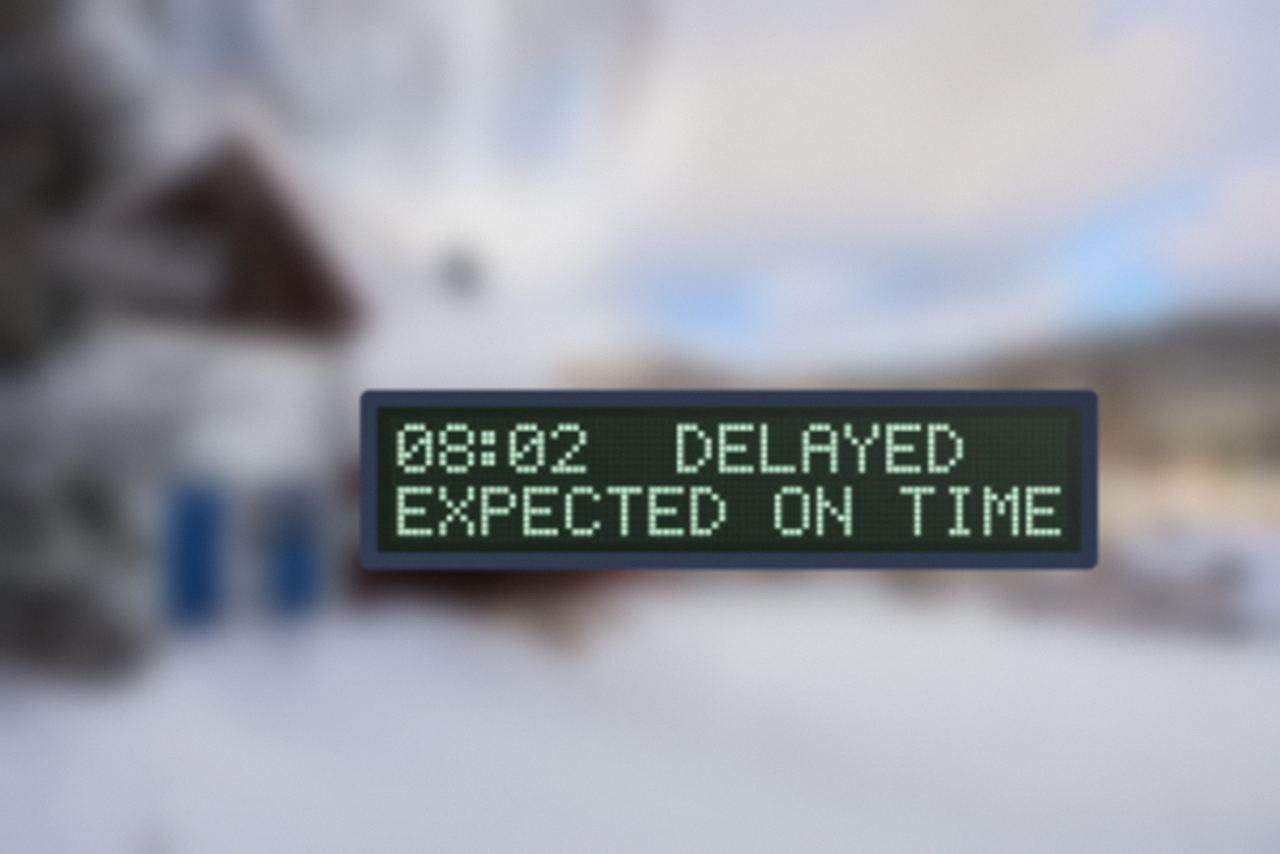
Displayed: 8 h 02 min
